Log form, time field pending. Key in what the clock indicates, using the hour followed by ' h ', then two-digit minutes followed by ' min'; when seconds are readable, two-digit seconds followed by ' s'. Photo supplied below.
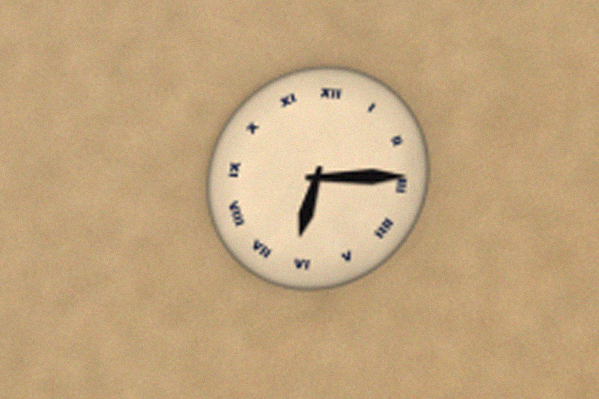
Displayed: 6 h 14 min
